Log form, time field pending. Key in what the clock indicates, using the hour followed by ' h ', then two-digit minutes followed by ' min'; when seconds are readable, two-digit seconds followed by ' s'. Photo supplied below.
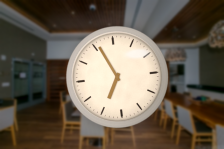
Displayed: 6 h 56 min
